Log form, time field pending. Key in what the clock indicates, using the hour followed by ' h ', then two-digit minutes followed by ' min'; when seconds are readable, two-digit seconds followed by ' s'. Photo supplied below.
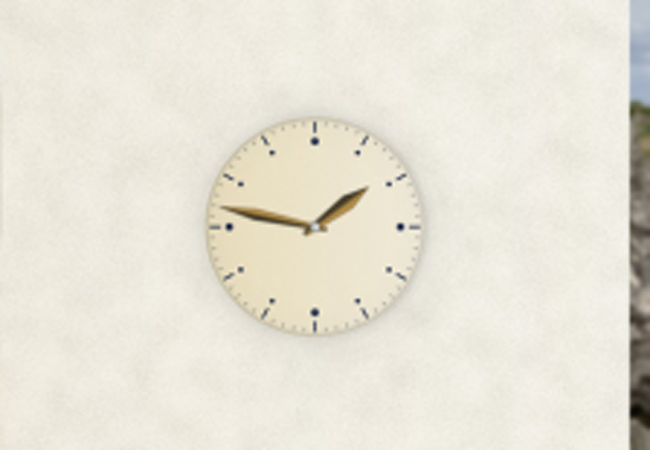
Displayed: 1 h 47 min
